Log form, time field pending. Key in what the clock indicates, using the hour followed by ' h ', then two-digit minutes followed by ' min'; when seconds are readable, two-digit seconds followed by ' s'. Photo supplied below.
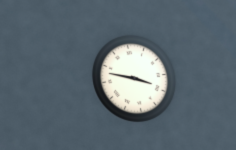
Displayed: 3 h 48 min
